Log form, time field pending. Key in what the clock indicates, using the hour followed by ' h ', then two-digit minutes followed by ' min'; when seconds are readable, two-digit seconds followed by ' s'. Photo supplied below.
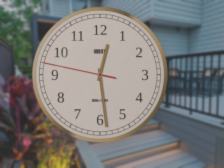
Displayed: 12 h 28 min 47 s
